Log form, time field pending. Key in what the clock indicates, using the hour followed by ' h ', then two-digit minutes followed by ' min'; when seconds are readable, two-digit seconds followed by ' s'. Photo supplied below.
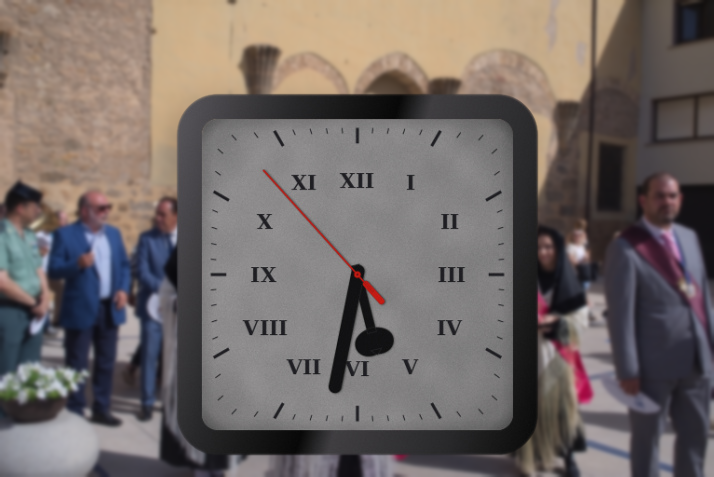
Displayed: 5 h 31 min 53 s
